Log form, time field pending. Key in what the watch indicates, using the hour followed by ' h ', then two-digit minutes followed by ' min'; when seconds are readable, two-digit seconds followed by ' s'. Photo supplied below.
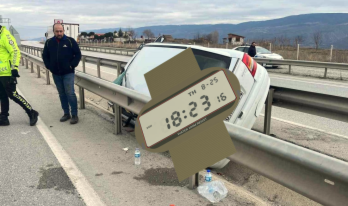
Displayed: 18 h 23 min
